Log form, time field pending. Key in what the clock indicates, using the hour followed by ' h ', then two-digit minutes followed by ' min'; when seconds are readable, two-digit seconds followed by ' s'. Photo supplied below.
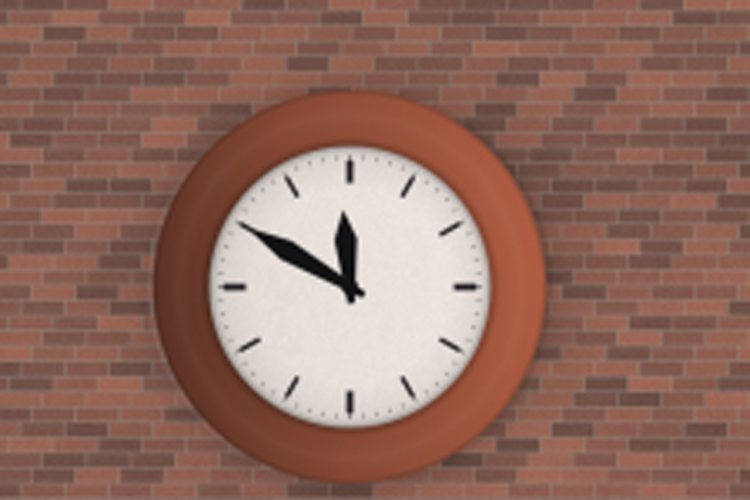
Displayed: 11 h 50 min
